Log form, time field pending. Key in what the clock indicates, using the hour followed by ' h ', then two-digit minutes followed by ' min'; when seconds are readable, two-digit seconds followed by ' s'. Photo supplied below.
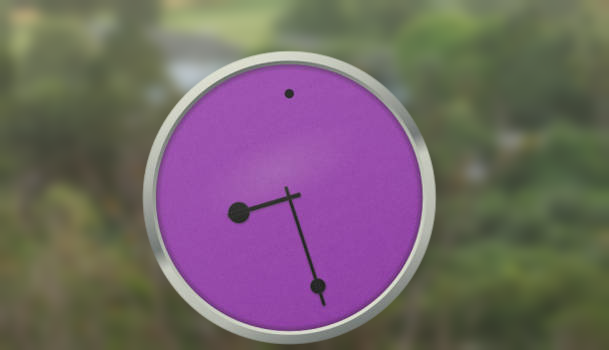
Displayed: 8 h 27 min
